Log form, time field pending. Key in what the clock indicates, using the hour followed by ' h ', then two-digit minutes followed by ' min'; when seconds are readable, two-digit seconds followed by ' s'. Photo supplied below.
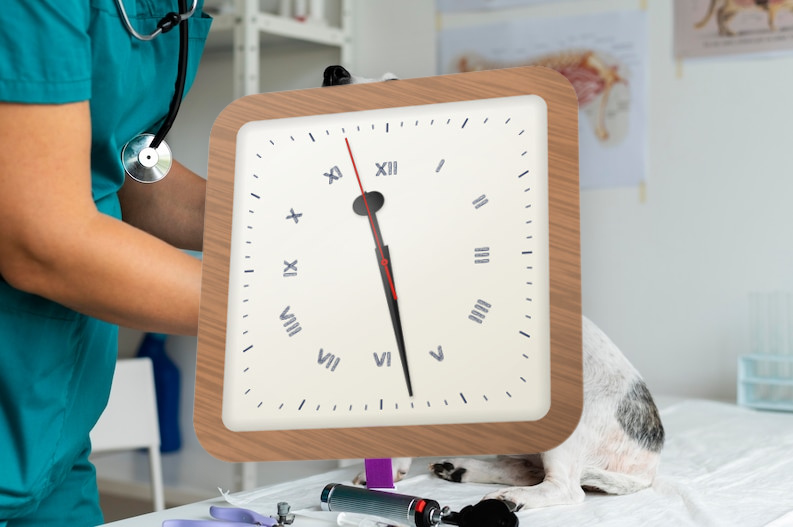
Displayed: 11 h 27 min 57 s
